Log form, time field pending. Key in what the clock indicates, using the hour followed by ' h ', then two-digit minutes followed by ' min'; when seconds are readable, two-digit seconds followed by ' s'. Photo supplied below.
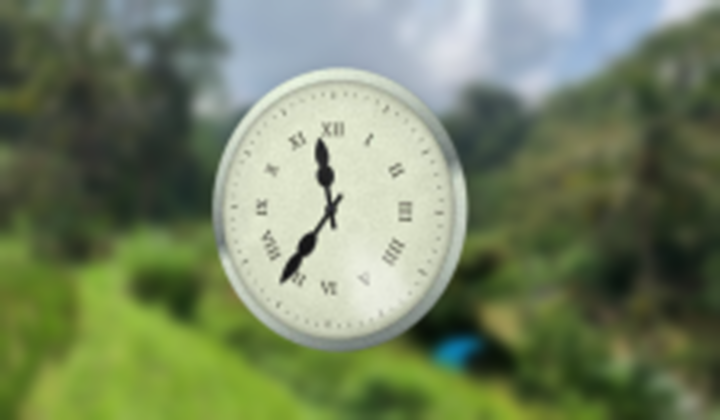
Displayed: 11 h 36 min
